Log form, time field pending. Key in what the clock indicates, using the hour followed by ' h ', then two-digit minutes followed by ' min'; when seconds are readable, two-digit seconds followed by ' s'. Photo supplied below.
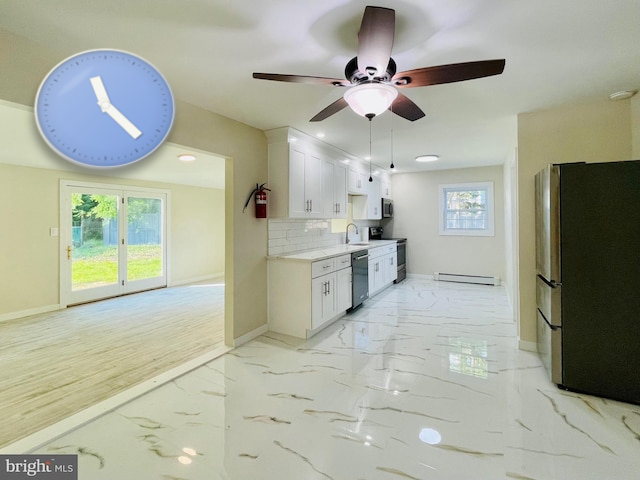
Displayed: 11 h 23 min
